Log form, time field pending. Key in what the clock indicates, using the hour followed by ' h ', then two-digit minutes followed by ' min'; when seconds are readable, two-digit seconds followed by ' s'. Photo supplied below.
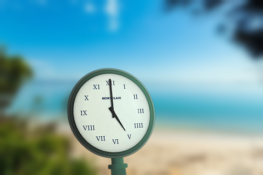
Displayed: 5 h 00 min
